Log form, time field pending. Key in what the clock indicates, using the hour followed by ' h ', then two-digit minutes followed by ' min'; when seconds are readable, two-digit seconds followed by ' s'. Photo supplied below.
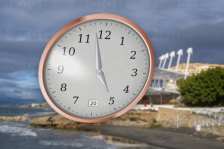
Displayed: 4 h 58 min
